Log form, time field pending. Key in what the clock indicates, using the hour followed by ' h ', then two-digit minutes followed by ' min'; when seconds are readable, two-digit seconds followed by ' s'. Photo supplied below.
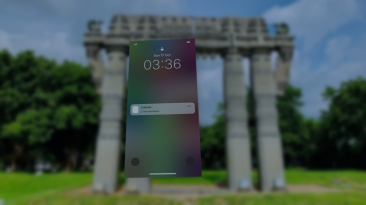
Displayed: 3 h 36 min
